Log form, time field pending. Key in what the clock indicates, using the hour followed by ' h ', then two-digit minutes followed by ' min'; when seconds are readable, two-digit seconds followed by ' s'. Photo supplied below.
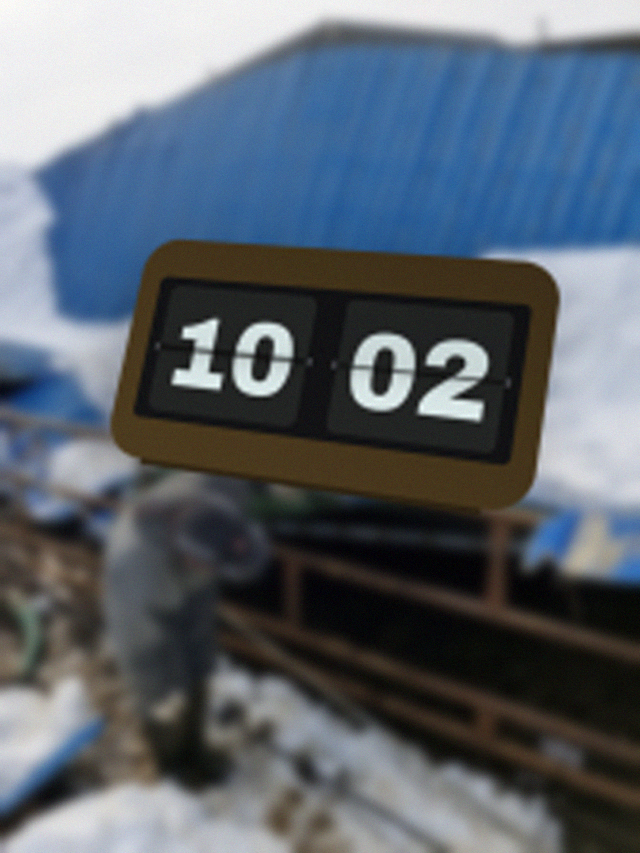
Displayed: 10 h 02 min
